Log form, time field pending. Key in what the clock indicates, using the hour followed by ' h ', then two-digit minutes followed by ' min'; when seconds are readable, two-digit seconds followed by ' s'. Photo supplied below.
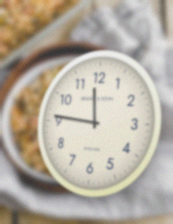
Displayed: 11 h 46 min
